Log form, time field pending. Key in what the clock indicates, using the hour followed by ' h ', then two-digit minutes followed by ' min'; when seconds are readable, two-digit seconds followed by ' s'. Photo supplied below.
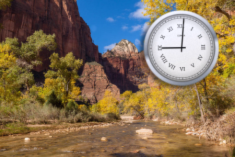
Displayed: 9 h 01 min
